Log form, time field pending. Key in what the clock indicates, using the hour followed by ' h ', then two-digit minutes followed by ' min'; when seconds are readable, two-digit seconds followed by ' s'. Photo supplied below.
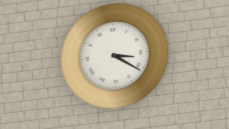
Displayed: 3 h 21 min
